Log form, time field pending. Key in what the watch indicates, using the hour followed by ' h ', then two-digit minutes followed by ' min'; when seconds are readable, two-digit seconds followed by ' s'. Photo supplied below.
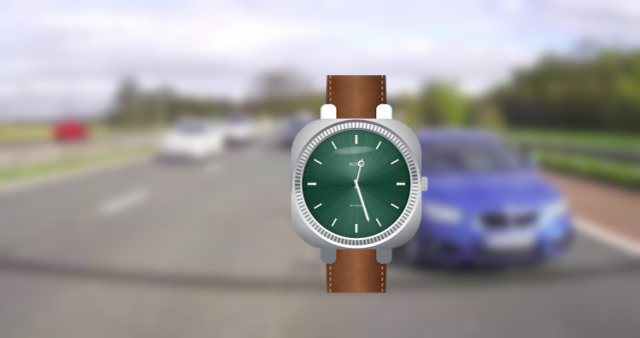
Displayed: 12 h 27 min
